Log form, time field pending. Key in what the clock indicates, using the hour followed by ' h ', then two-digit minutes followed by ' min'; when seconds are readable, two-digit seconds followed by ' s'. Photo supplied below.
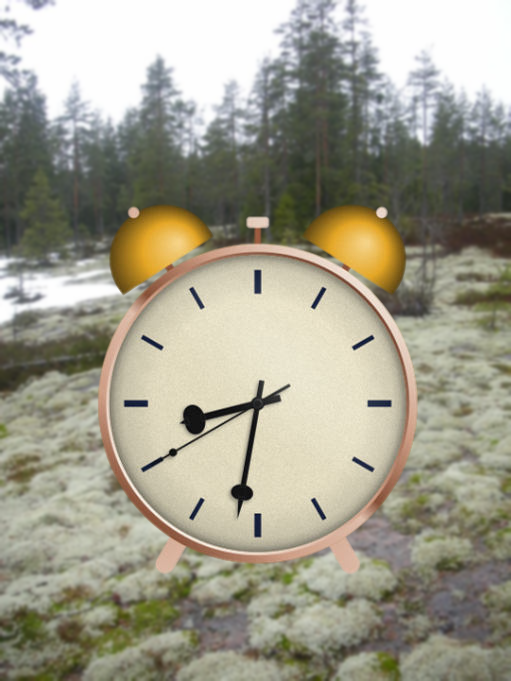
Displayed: 8 h 31 min 40 s
